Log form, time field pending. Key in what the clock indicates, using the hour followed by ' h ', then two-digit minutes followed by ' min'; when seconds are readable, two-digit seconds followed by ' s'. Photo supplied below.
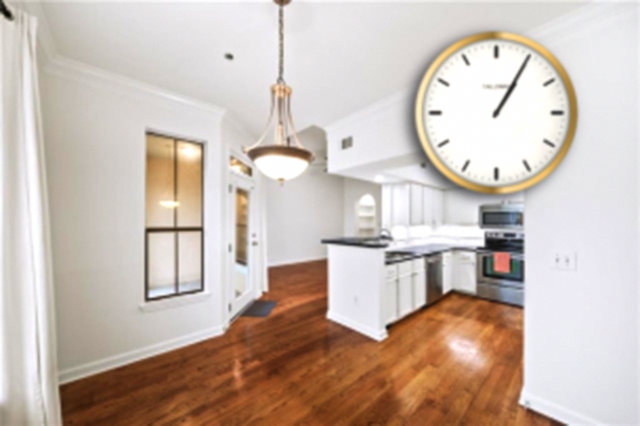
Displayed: 1 h 05 min
